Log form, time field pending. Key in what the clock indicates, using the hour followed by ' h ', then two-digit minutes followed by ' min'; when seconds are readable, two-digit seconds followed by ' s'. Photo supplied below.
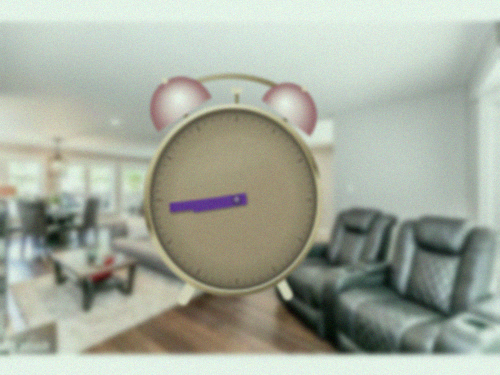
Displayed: 8 h 44 min
